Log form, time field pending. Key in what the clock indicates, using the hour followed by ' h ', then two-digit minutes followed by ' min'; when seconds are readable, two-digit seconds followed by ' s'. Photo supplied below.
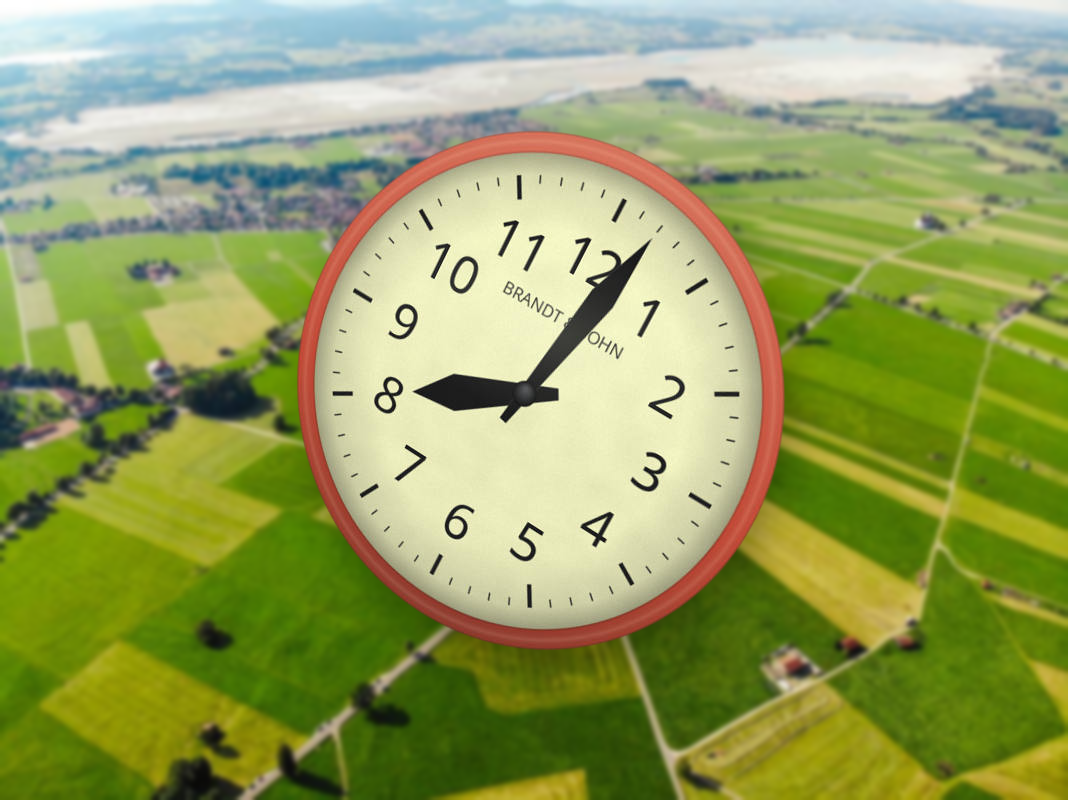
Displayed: 8 h 02 min
